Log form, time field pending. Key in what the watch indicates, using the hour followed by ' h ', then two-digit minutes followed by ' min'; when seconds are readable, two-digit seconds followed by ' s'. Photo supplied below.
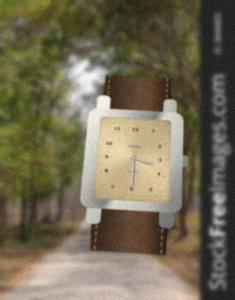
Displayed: 3 h 30 min
